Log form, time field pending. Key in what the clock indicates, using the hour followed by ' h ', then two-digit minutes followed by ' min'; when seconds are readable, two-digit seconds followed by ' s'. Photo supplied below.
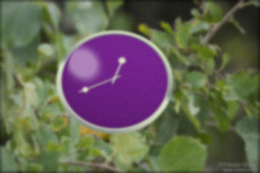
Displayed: 12 h 41 min
